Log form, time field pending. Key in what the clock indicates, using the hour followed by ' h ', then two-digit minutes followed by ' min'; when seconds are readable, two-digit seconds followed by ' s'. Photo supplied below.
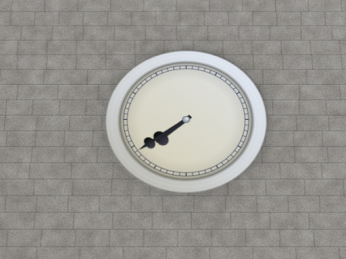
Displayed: 7 h 39 min
